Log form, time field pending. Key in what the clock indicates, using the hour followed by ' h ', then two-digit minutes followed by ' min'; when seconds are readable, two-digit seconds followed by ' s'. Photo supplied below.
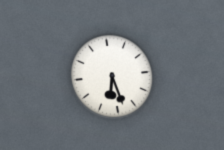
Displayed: 6 h 28 min
